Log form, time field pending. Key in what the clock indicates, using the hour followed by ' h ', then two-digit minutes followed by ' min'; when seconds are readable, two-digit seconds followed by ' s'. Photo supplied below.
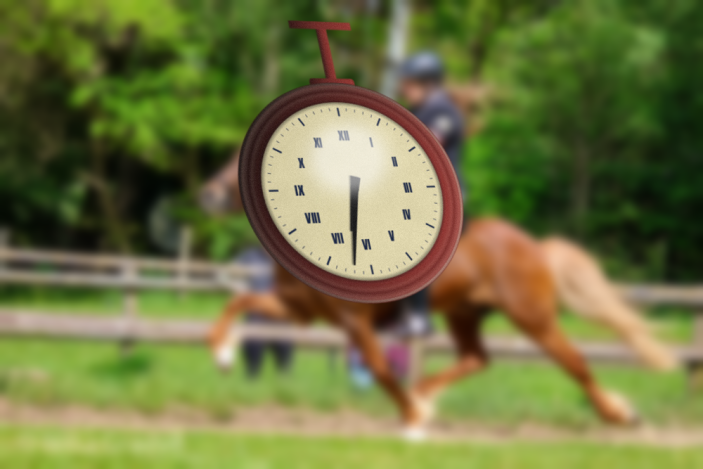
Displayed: 6 h 32 min
